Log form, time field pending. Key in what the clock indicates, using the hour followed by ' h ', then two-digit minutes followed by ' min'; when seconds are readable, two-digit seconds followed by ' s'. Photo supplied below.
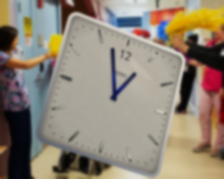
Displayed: 12 h 57 min
